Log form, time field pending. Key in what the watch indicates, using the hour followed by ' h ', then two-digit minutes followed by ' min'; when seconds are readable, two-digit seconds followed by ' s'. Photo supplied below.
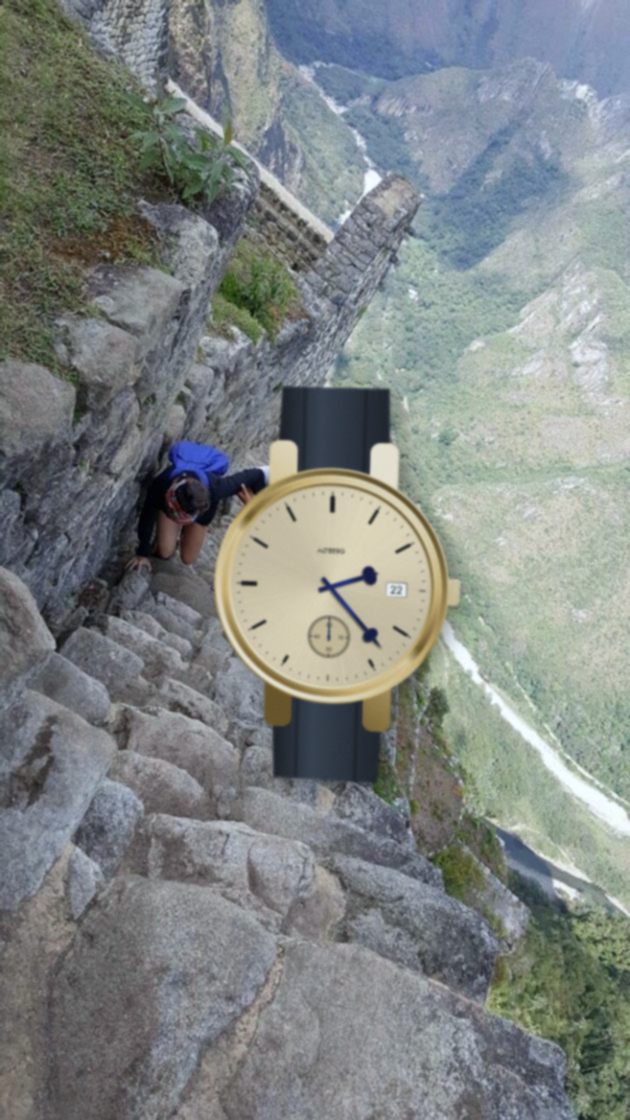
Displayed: 2 h 23 min
